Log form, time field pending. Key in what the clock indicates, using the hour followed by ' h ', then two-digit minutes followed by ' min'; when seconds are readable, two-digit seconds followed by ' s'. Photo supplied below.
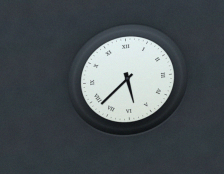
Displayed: 5 h 38 min
